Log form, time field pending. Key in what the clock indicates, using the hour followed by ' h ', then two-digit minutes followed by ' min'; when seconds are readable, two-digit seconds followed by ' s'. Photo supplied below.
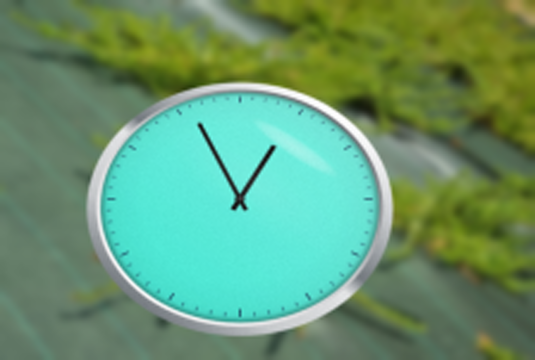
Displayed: 12 h 56 min
